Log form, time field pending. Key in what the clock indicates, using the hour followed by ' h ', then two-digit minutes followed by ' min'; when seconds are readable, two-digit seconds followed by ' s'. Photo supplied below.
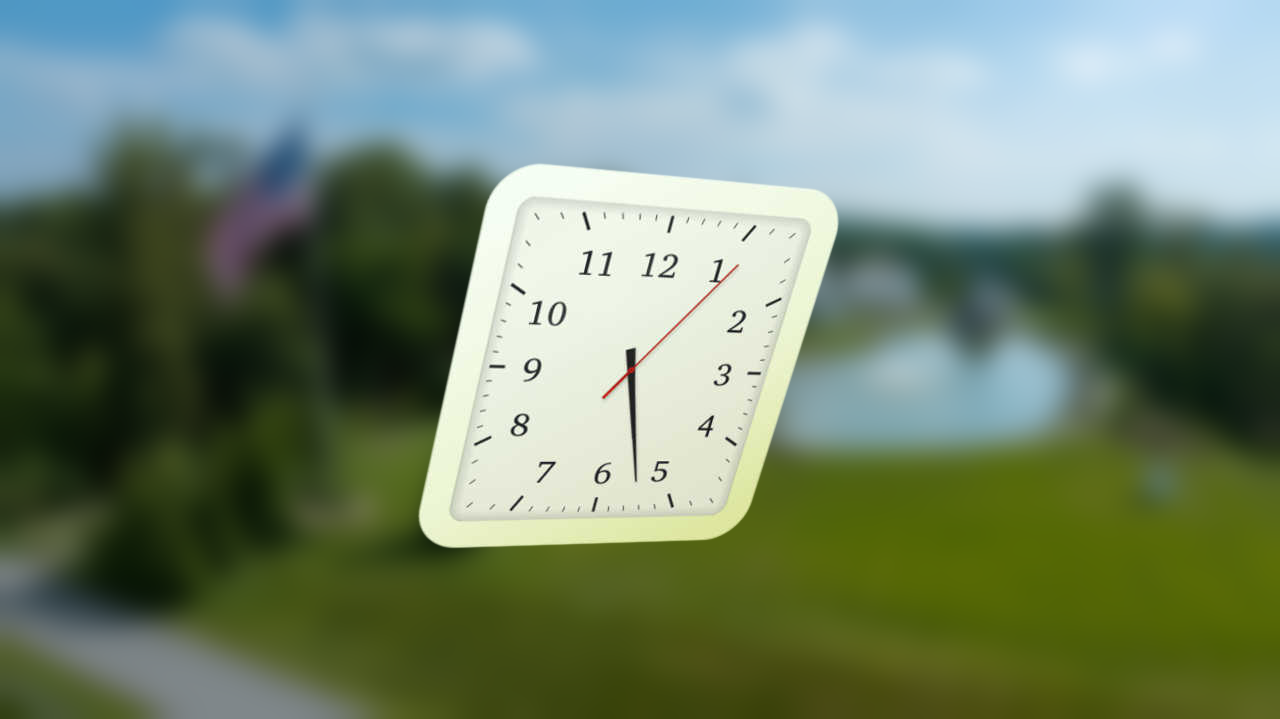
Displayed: 5 h 27 min 06 s
